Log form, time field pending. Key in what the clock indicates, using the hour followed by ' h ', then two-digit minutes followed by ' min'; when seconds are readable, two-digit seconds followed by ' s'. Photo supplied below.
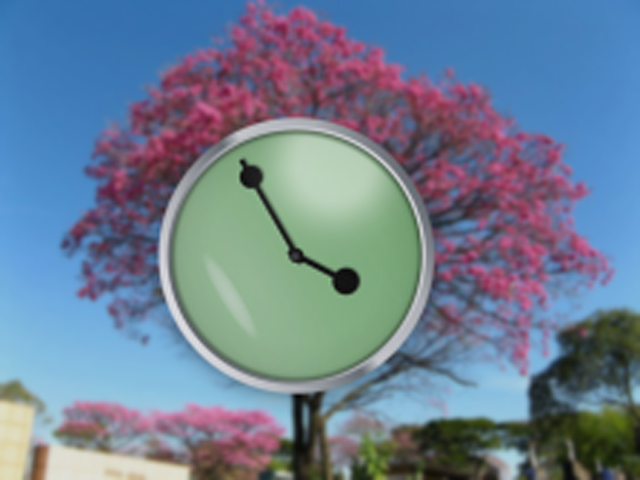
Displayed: 3 h 55 min
